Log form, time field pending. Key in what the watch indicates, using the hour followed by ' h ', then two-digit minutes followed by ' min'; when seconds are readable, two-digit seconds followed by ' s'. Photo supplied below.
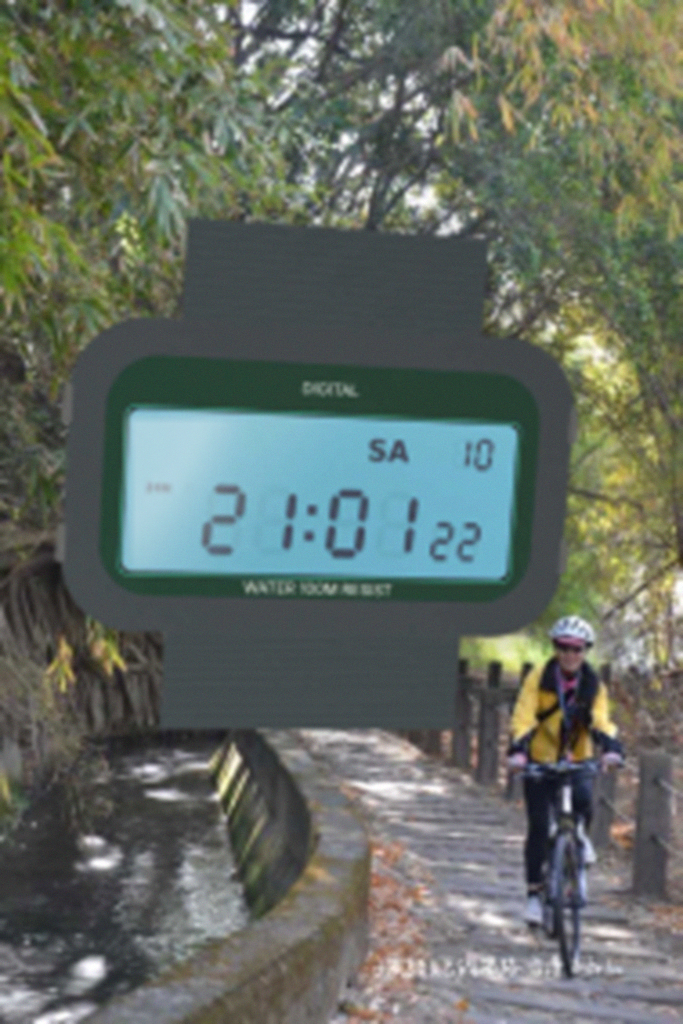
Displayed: 21 h 01 min 22 s
